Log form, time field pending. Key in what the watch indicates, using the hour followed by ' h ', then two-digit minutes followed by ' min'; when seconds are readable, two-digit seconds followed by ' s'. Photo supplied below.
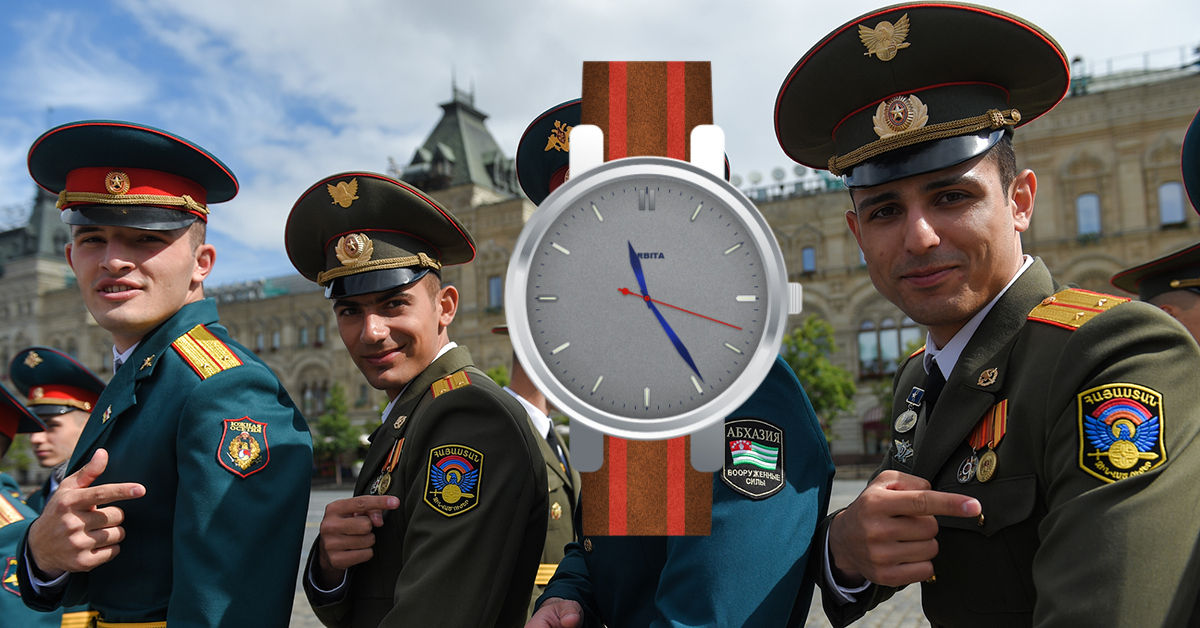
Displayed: 11 h 24 min 18 s
